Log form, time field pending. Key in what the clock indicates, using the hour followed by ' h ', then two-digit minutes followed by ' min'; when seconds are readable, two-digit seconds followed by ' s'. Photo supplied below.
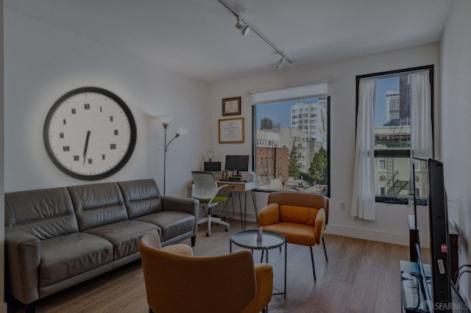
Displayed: 6 h 32 min
